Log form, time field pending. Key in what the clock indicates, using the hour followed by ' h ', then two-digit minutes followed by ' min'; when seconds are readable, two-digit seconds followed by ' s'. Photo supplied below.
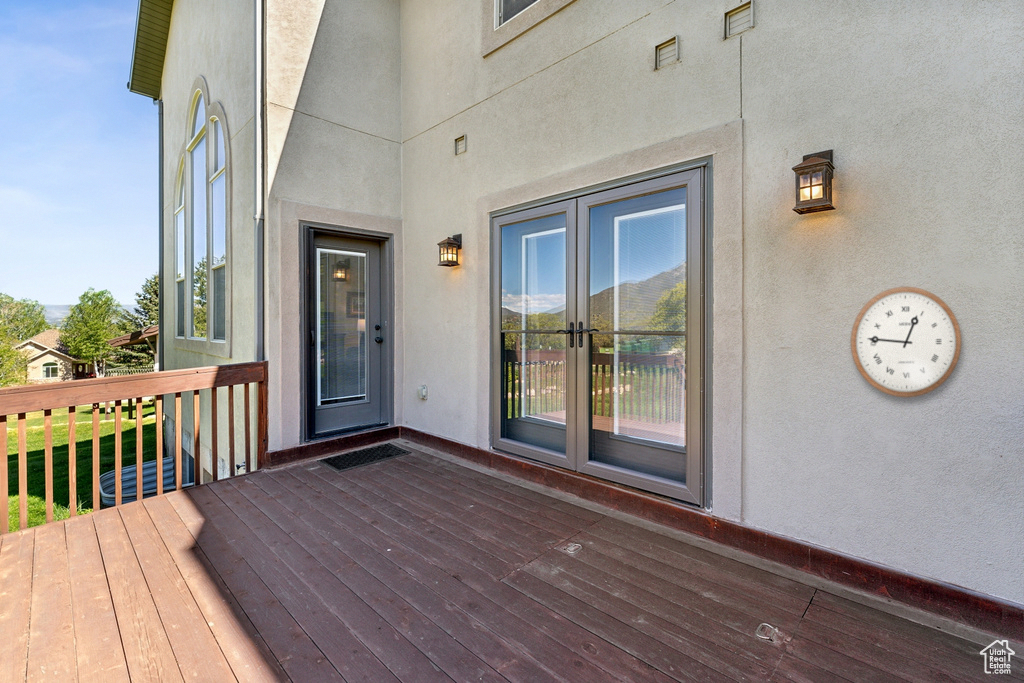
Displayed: 12 h 46 min
